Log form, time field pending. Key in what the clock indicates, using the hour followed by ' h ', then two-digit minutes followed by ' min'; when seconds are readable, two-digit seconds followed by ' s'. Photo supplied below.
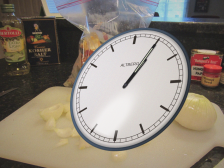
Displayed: 1 h 05 min
